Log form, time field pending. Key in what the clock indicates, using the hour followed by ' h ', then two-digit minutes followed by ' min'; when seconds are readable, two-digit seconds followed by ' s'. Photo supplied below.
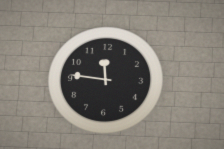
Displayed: 11 h 46 min
